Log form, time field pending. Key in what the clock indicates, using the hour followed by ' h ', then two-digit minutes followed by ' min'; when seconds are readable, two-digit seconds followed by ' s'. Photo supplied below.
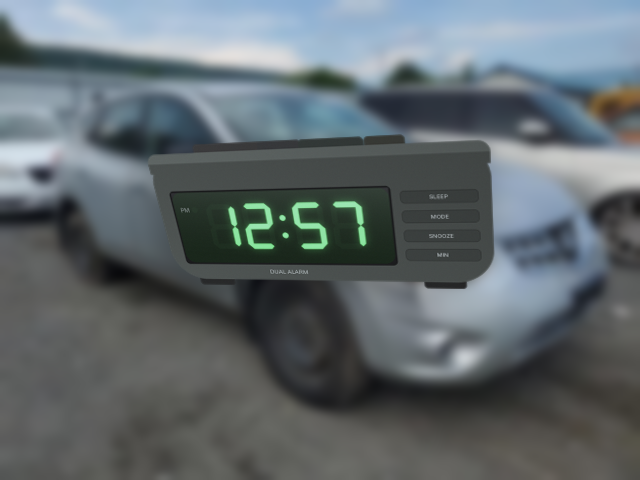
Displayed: 12 h 57 min
